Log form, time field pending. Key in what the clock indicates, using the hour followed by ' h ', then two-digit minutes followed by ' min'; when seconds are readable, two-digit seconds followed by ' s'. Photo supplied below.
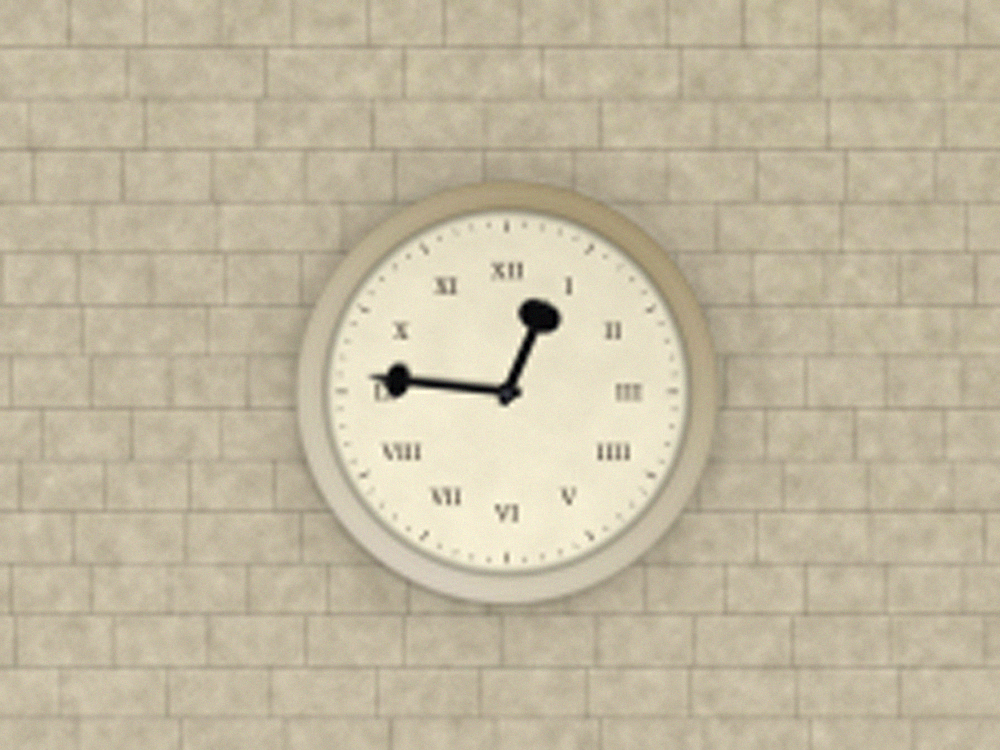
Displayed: 12 h 46 min
